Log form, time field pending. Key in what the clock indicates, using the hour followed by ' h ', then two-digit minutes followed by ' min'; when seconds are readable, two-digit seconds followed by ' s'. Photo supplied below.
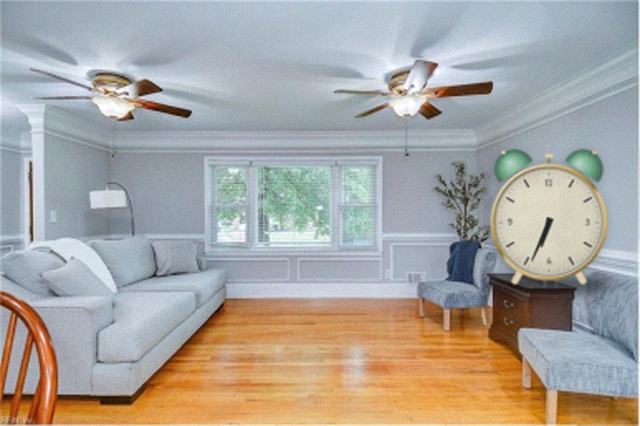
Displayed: 6 h 34 min
